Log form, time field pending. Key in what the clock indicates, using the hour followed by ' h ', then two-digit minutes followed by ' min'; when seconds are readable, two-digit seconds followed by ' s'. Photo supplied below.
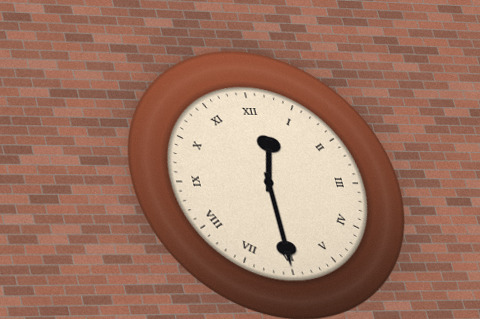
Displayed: 12 h 30 min
